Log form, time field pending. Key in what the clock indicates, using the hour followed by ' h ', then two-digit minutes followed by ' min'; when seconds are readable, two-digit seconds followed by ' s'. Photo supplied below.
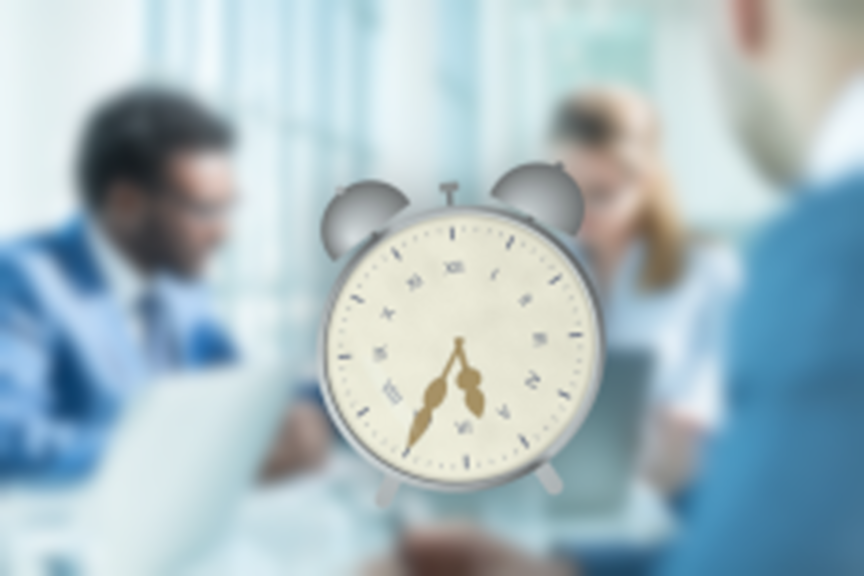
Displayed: 5 h 35 min
